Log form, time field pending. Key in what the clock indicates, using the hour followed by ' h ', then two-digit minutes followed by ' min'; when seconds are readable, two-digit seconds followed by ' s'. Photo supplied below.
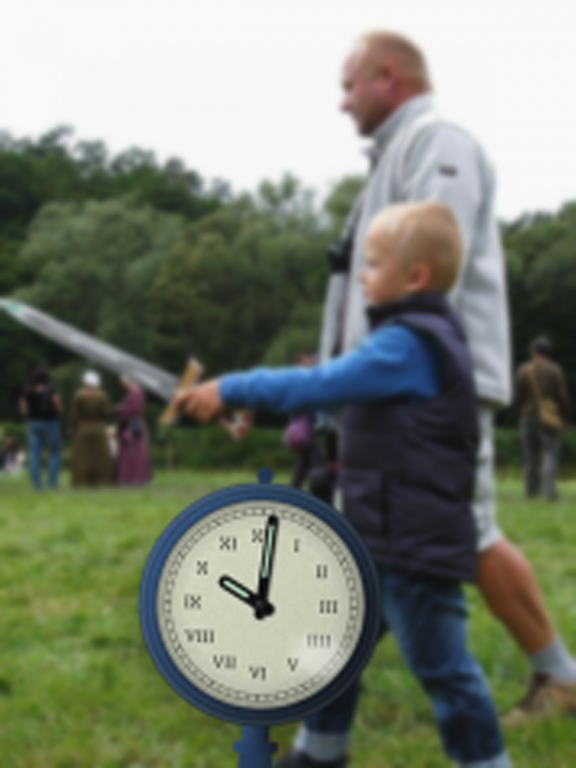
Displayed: 10 h 01 min
